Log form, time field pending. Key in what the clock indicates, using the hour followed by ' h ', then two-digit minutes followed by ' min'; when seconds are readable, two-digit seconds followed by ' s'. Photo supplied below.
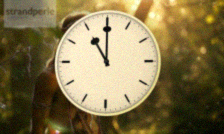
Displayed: 11 h 00 min
